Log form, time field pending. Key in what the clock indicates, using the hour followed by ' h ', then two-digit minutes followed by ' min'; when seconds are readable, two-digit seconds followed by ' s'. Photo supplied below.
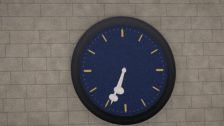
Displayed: 6 h 34 min
